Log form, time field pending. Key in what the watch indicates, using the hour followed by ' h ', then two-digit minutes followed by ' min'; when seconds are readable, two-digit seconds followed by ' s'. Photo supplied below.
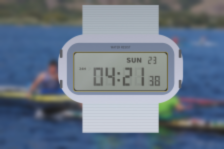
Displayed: 4 h 21 min 38 s
